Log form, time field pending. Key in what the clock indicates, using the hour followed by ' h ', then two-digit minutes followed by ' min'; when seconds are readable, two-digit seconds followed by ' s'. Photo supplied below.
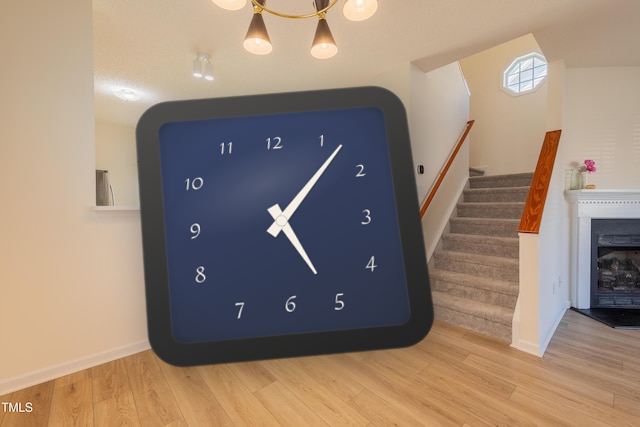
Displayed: 5 h 07 min
